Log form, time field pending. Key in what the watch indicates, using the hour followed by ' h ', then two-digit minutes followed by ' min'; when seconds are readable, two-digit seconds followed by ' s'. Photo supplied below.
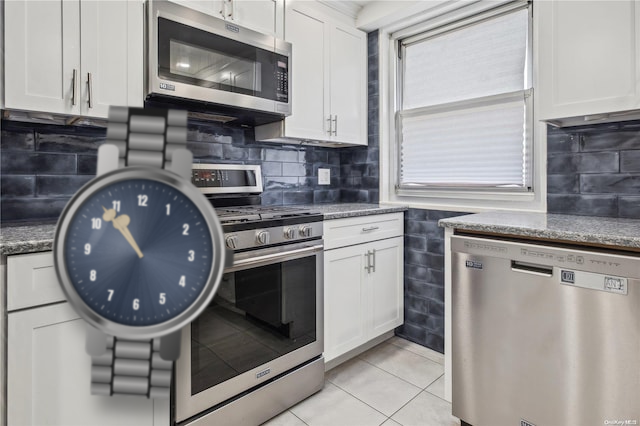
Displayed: 10 h 53 min
